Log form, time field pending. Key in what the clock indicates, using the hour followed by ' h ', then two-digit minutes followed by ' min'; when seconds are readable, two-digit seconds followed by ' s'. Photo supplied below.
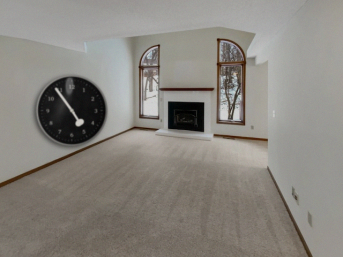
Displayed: 4 h 54 min
